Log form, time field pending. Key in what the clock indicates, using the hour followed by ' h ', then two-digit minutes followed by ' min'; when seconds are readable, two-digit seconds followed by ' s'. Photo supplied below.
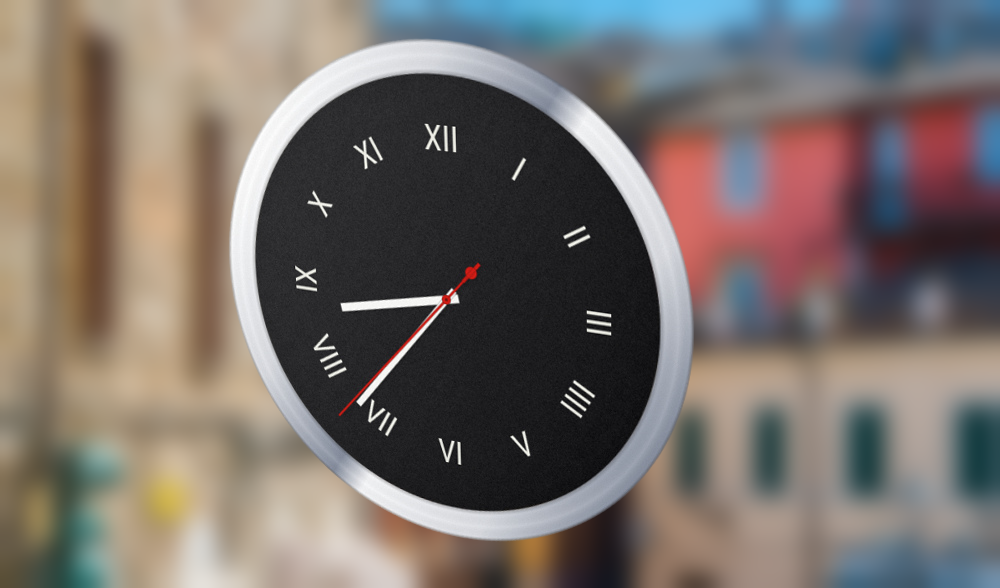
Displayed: 8 h 36 min 37 s
